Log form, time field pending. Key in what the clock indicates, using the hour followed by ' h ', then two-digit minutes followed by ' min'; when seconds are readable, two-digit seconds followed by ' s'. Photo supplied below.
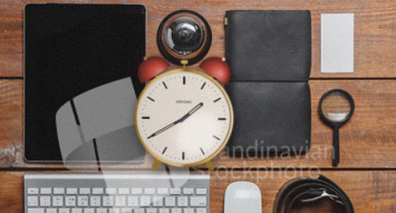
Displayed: 1 h 40 min
